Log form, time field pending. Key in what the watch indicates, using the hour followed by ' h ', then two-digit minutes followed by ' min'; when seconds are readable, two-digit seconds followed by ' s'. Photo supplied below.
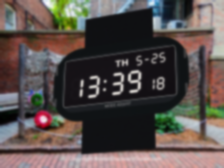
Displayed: 13 h 39 min 18 s
